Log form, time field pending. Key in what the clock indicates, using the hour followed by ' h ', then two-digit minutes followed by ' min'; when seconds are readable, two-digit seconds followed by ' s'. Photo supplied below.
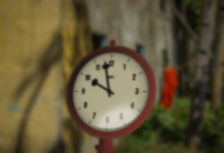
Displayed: 9 h 58 min
